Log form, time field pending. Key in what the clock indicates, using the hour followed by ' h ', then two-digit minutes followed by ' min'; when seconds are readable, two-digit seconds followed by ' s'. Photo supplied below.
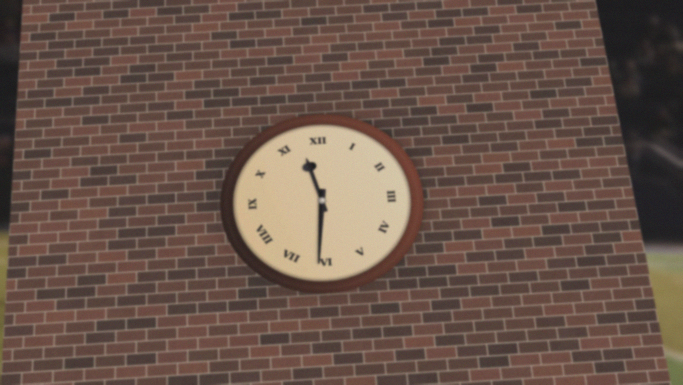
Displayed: 11 h 31 min
